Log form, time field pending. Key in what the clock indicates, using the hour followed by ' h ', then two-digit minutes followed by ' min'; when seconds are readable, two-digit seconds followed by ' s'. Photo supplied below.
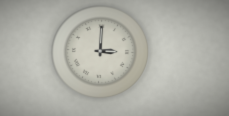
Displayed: 3 h 00 min
